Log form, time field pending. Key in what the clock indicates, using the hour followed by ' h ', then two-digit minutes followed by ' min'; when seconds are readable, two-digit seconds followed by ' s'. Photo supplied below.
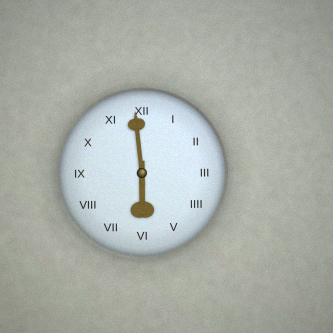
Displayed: 5 h 59 min
